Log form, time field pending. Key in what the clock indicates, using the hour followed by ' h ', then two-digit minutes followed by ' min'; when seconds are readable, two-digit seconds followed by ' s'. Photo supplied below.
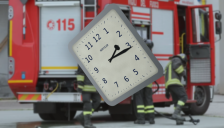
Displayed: 2 h 16 min
